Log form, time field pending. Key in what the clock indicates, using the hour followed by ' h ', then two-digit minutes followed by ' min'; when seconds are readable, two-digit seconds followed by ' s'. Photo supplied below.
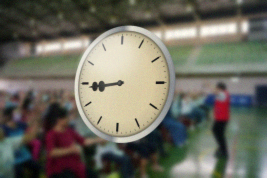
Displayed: 8 h 44 min
